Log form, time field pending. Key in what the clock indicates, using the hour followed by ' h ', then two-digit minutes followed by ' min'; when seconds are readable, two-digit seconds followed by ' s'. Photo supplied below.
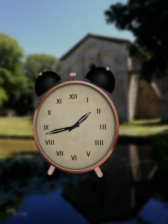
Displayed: 1 h 43 min
